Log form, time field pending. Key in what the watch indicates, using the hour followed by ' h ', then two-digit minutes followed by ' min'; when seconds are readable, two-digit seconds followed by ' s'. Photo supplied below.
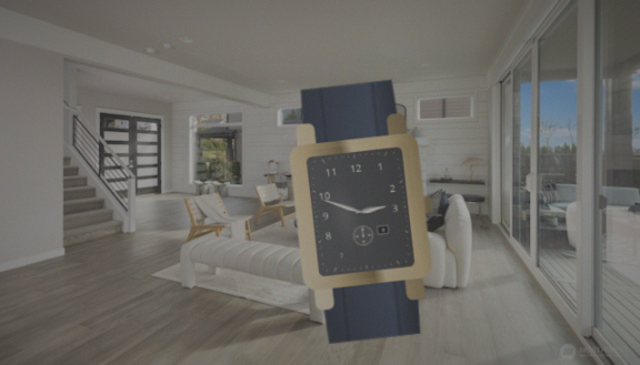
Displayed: 2 h 49 min
